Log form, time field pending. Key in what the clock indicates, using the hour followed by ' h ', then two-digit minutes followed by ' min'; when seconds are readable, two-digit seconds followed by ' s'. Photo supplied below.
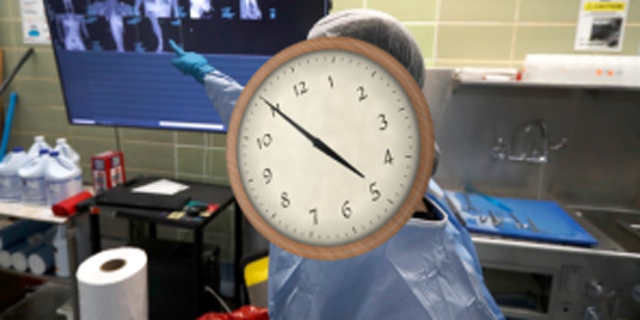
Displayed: 4 h 55 min
